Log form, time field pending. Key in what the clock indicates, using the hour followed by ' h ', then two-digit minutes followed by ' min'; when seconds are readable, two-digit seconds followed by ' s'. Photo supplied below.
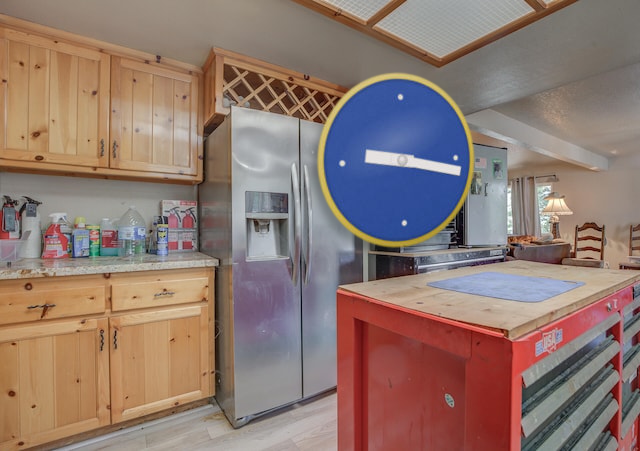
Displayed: 9 h 17 min
